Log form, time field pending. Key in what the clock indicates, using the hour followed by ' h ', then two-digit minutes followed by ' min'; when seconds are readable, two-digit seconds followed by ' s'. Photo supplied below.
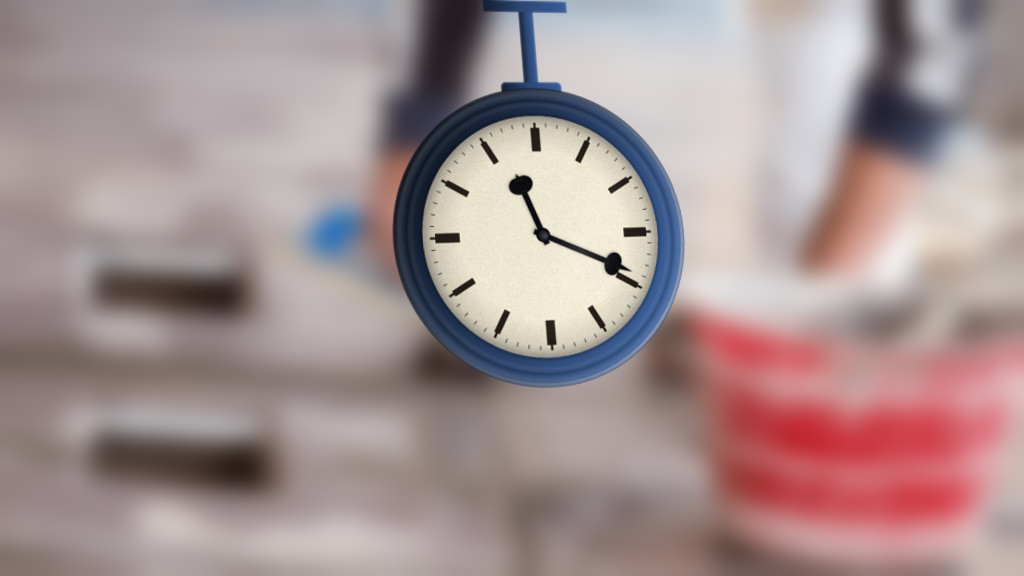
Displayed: 11 h 19 min
